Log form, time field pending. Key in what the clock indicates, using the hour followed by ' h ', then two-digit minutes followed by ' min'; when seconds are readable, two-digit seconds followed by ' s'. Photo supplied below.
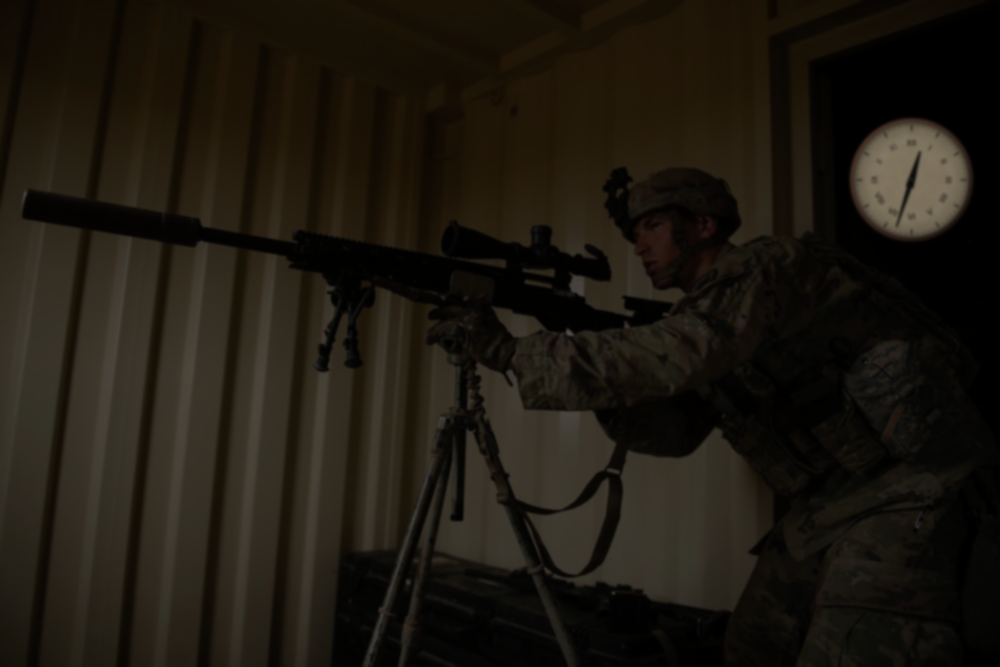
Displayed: 12 h 33 min
